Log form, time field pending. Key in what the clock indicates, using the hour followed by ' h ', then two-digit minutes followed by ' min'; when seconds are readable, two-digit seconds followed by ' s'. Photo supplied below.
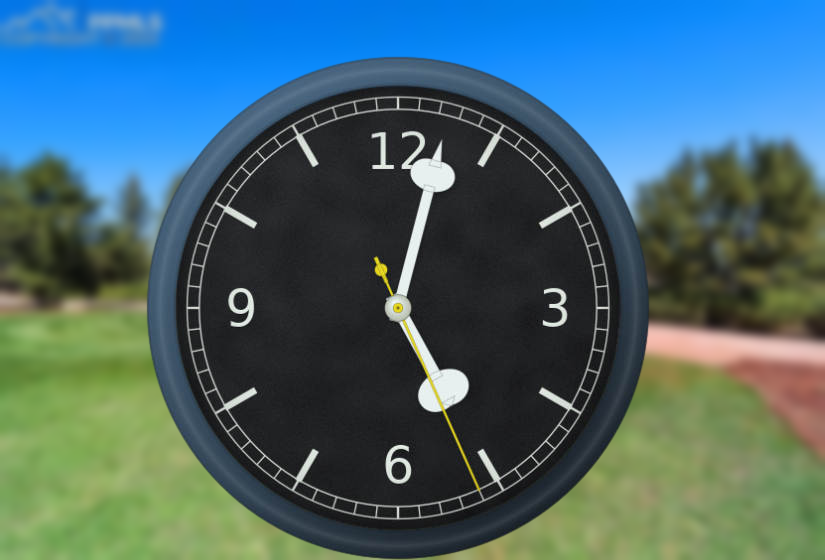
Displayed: 5 h 02 min 26 s
